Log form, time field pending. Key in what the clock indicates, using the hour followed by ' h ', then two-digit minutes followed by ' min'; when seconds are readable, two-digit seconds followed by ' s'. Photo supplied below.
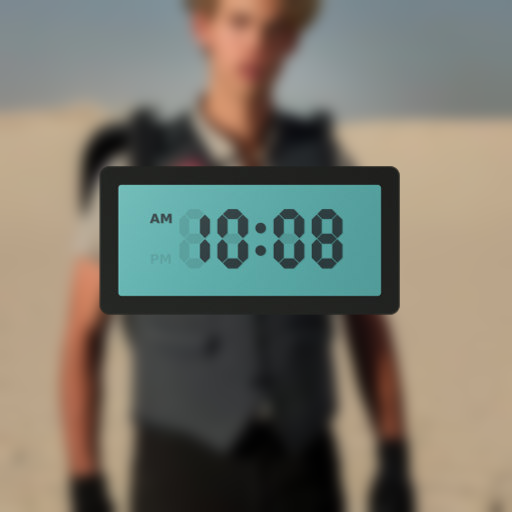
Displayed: 10 h 08 min
